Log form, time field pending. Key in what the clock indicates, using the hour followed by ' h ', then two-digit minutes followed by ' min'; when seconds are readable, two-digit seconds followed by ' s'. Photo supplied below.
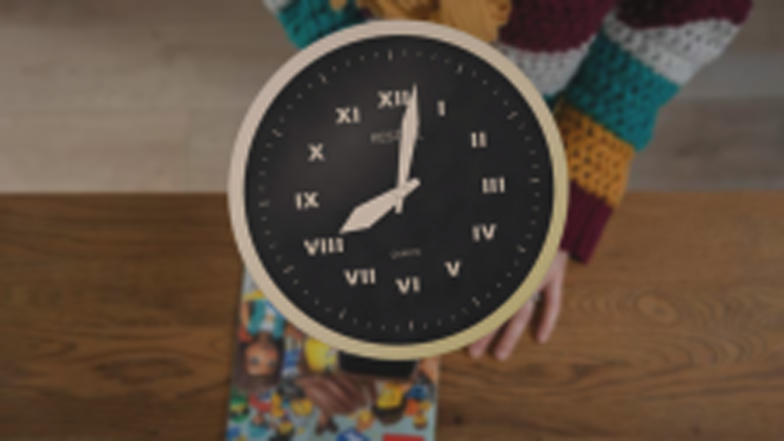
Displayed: 8 h 02 min
